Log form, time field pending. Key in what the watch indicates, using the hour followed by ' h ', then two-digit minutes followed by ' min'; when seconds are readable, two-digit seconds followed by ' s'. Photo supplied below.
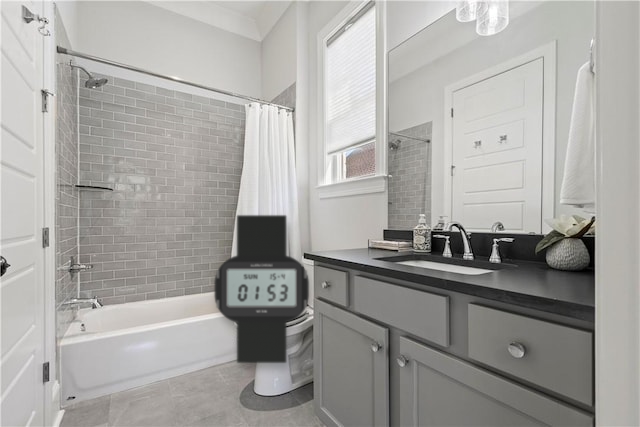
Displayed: 1 h 53 min
